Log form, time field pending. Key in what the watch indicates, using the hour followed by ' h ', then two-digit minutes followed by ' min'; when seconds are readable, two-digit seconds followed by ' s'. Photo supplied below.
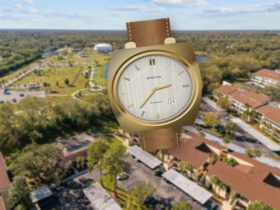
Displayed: 2 h 37 min
